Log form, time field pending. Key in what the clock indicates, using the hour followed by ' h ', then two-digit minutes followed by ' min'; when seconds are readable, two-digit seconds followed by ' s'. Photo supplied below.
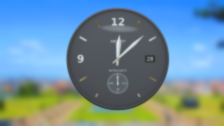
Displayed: 12 h 08 min
